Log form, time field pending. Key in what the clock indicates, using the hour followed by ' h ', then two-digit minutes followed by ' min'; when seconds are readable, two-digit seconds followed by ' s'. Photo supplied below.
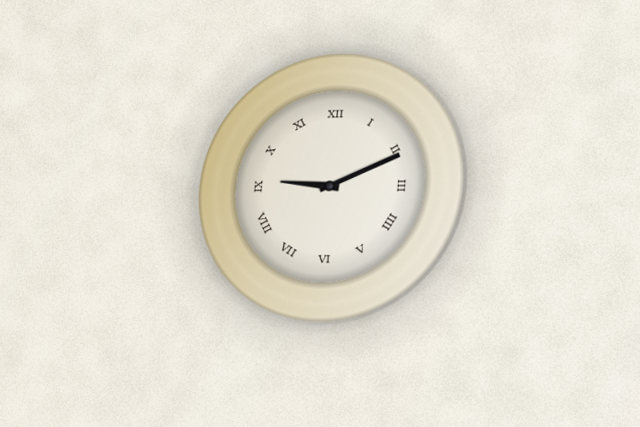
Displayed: 9 h 11 min
